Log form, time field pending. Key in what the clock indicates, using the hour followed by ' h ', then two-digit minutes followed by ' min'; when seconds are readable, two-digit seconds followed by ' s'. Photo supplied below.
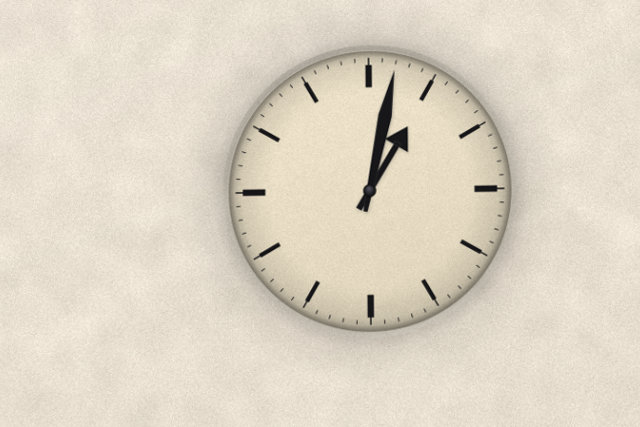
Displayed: 1 h 02 min
